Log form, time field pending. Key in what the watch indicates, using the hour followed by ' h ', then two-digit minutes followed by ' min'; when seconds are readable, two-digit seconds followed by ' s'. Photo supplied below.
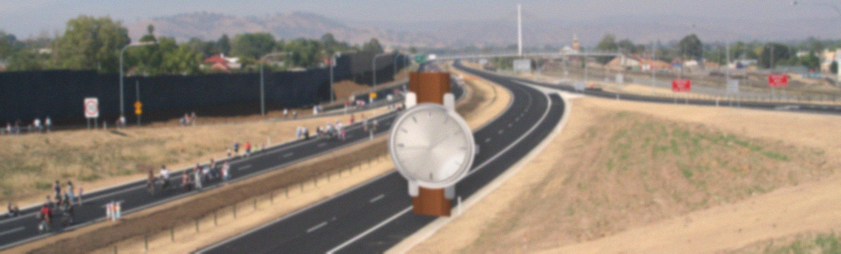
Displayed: 1 h 44 min
